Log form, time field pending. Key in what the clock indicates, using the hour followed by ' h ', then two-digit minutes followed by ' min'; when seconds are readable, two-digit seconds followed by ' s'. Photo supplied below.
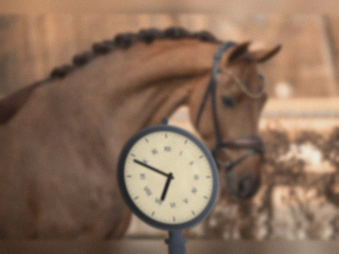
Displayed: 6 h 49 min
